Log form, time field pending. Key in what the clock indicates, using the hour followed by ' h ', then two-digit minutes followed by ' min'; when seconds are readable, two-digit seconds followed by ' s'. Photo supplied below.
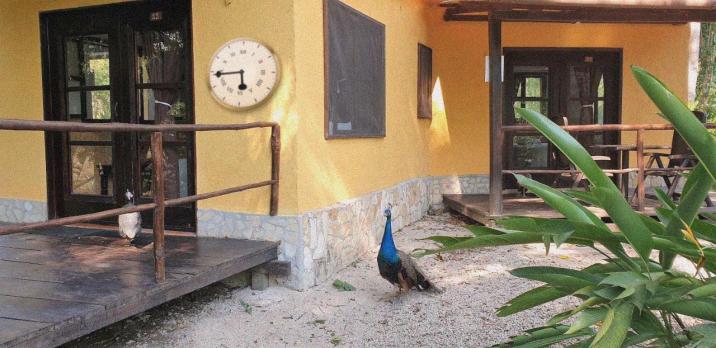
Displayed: 5 h 44 min
